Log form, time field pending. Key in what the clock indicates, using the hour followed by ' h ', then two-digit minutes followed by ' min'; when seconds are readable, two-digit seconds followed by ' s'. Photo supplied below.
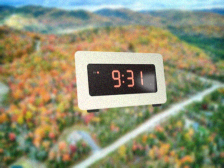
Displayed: 9 h 31 min
